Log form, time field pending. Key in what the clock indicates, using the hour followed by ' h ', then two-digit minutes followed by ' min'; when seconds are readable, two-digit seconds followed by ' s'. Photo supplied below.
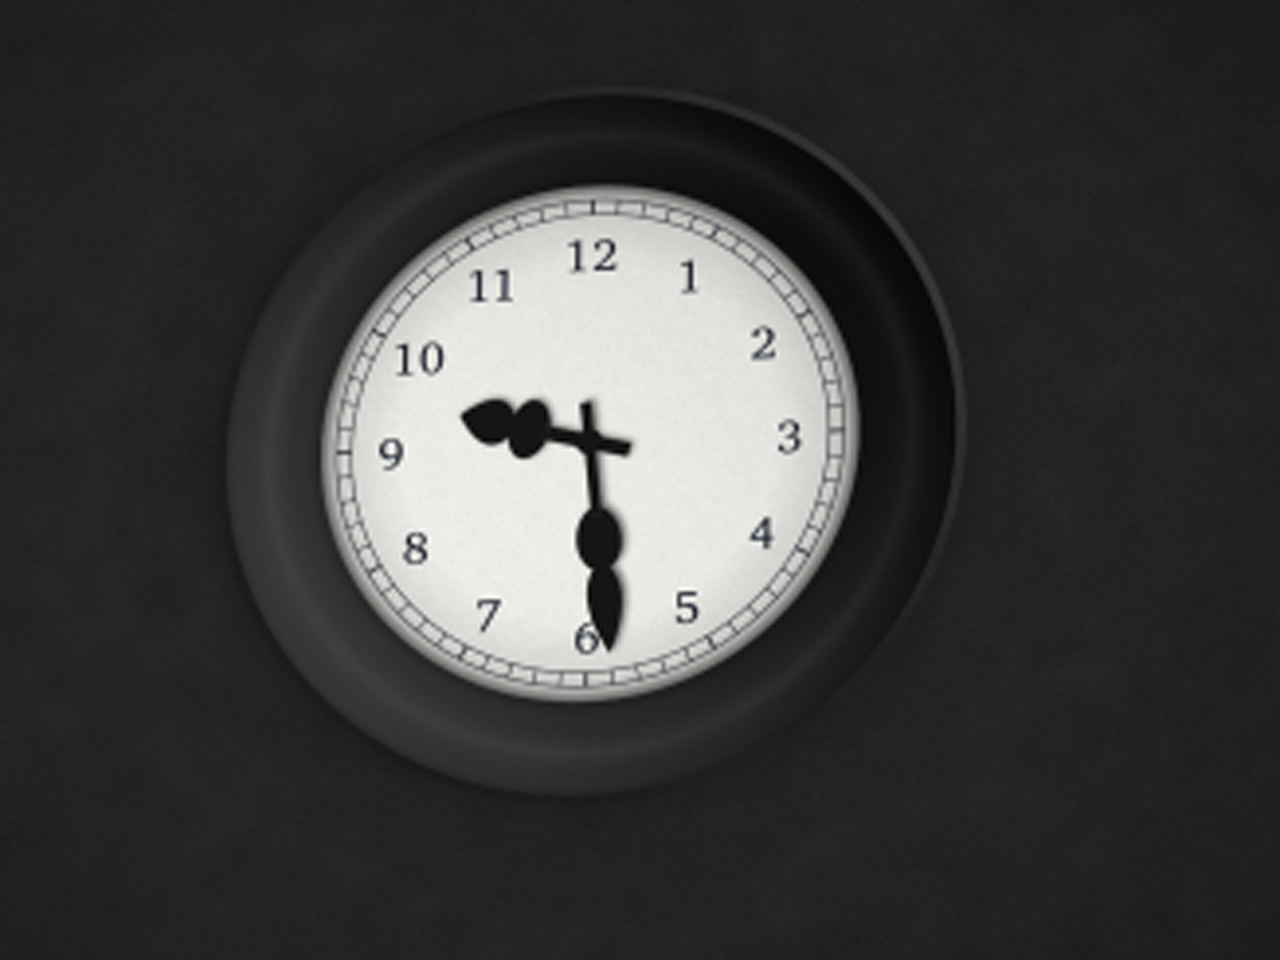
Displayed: 9 h 29 min
